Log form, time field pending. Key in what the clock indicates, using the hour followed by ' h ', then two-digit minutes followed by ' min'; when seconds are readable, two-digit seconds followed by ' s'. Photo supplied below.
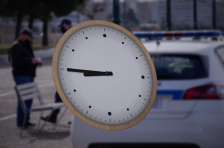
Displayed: 8 h 45 min
